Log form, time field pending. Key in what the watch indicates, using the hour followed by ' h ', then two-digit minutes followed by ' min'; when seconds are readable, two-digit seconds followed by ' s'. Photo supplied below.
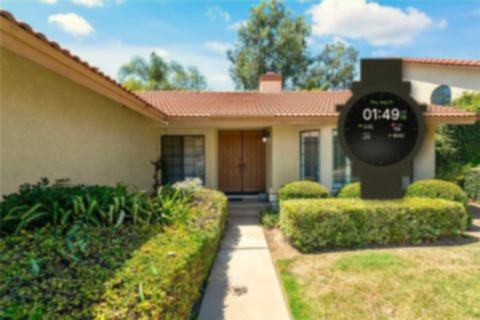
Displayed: 1 h 49 min
